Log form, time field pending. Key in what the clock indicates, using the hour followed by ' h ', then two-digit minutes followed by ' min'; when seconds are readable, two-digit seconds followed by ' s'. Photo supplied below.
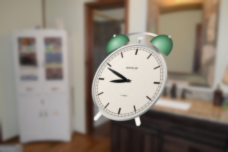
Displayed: 8 h 49 min
